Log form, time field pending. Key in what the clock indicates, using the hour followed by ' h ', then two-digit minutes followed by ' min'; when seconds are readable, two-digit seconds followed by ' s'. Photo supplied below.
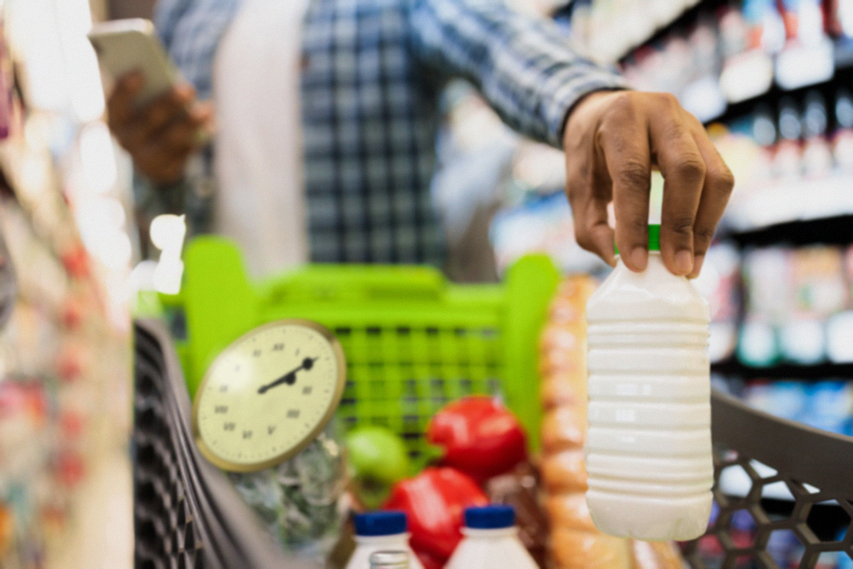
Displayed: 2 h 09 min
